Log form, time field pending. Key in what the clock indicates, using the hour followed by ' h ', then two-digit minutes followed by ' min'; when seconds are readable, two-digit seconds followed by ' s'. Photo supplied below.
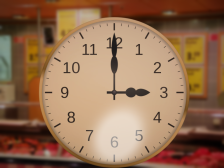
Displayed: 3 h 00 min
